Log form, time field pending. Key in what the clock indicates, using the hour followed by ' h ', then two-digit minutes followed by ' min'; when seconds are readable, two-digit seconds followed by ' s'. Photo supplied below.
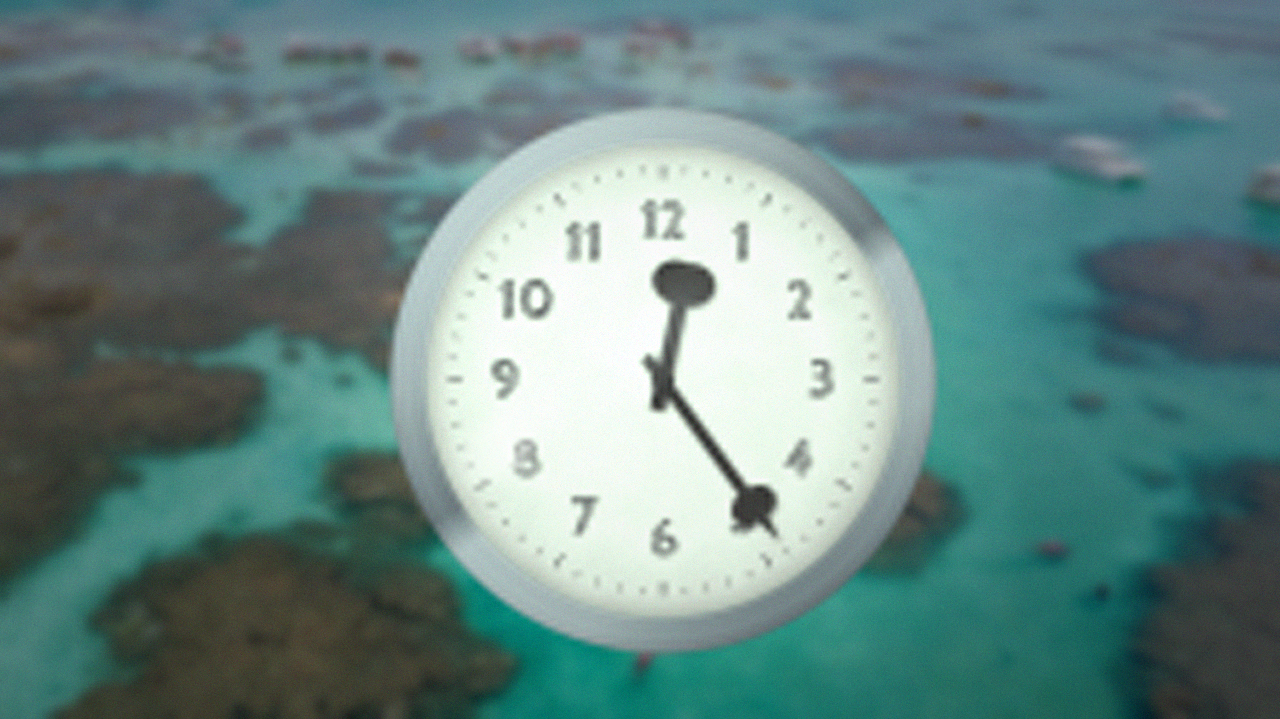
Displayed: 12 h 24 min
